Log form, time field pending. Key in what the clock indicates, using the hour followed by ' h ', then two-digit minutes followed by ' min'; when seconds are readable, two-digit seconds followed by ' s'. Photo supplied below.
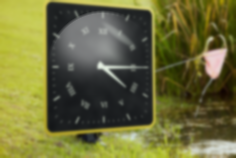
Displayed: 4 h 15 min
